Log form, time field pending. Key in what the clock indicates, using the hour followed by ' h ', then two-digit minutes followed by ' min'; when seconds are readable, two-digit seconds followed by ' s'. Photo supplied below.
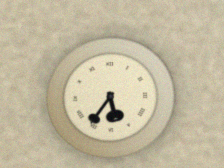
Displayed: 5 h 36 min
